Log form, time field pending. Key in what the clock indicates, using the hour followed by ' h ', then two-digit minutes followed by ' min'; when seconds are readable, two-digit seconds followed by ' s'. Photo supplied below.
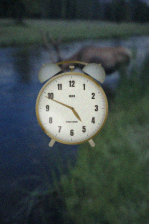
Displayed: 4 h 49 min
